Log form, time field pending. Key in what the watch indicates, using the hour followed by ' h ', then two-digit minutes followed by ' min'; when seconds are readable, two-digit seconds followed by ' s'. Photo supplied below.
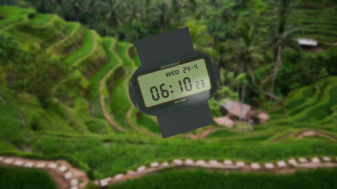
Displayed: 6 h 10 min 23 s
